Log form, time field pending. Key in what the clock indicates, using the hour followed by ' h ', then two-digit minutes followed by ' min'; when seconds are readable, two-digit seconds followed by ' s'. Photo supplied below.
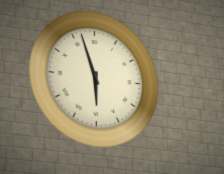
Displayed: 5 h 57 min
